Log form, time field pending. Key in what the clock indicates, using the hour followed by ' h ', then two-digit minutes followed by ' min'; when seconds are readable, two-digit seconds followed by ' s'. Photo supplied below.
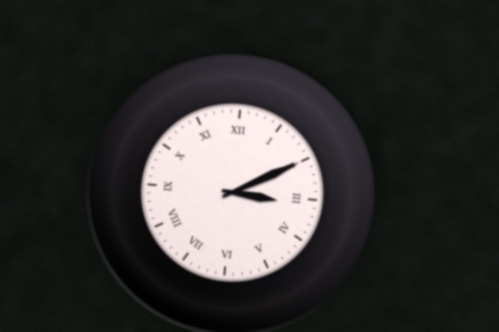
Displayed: 3 h 10 min
